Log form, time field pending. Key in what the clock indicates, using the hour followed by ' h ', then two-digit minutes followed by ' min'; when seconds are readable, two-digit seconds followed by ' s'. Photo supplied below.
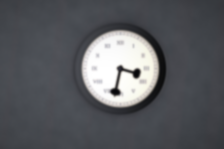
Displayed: 3 h 32 min
